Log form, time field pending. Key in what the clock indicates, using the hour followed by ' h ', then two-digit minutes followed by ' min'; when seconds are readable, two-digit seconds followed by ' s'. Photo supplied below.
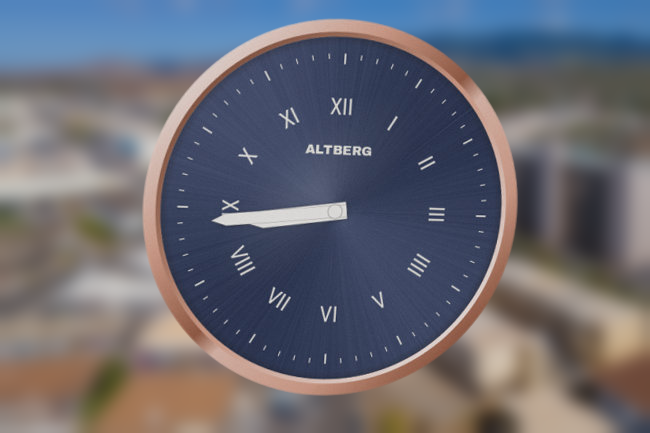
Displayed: 8 h 44 min
